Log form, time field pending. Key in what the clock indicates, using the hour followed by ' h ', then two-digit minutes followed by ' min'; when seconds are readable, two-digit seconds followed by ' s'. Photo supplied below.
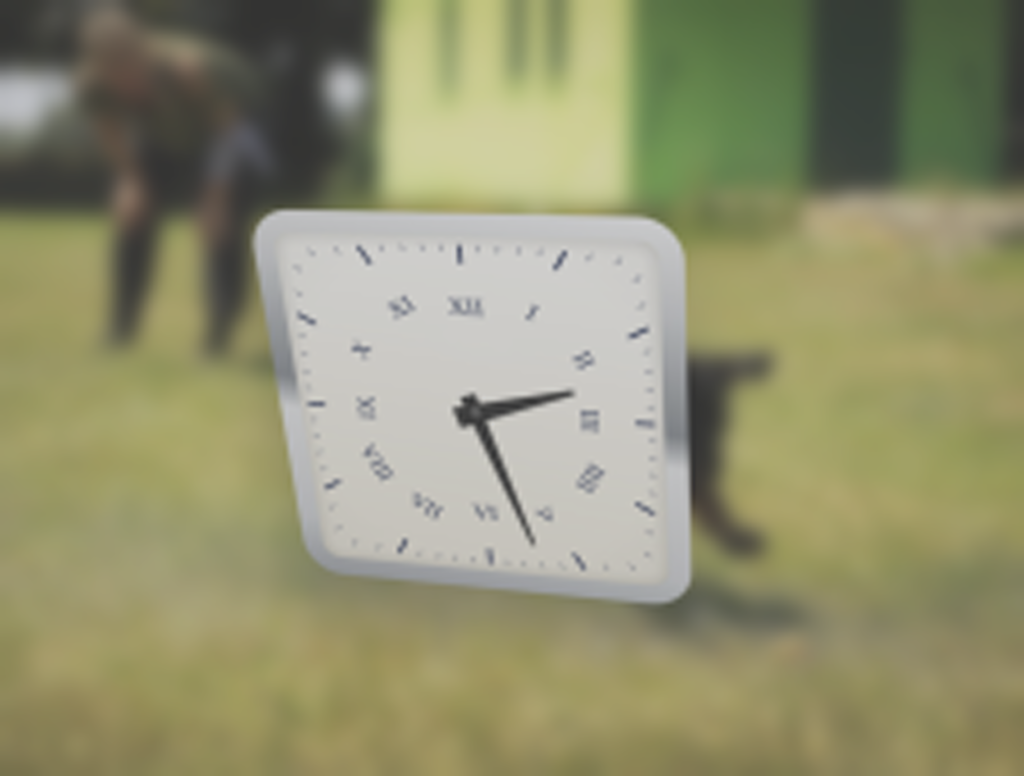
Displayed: 2 h 27 min
